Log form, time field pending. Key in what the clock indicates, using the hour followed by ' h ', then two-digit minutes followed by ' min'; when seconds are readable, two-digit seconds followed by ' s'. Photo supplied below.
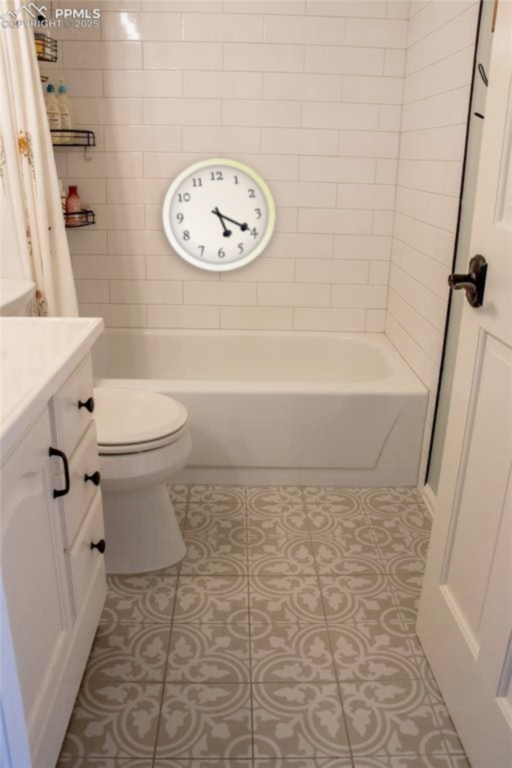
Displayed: 5 h 20 min
